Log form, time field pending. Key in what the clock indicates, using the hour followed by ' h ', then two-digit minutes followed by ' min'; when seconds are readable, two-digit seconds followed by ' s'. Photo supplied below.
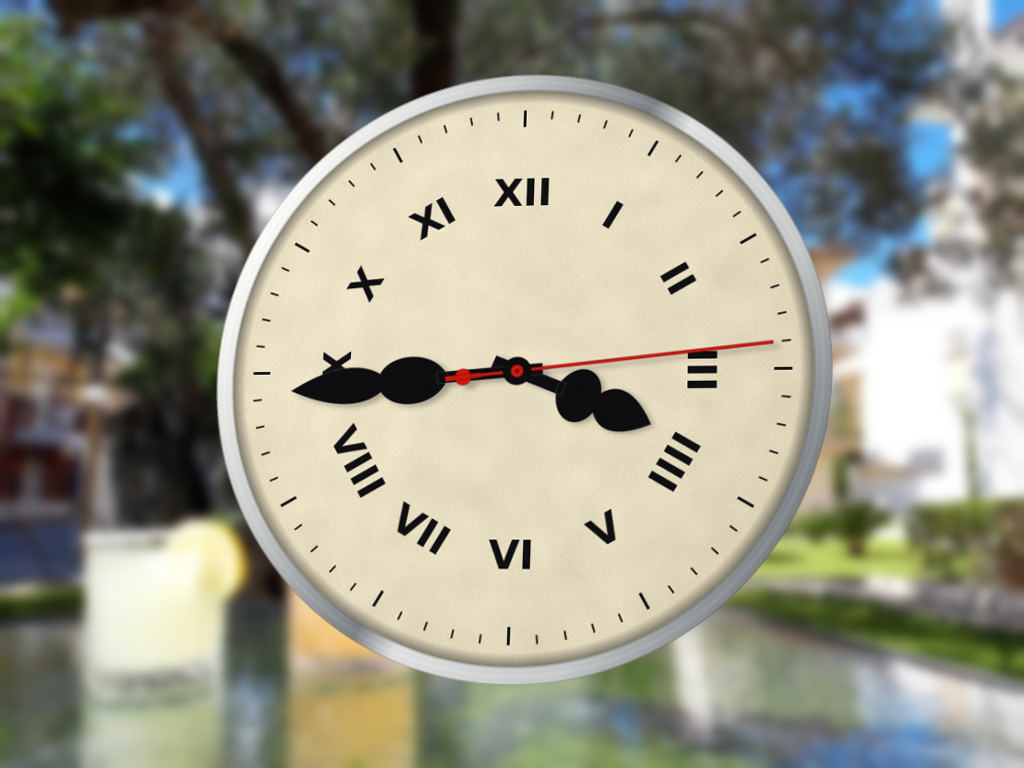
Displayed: 3 h 44 min 14 s
